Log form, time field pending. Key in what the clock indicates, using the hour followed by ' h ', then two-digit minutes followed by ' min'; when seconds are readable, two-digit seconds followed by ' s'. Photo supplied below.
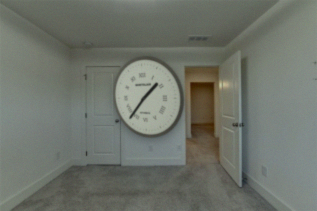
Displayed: 1 h 37 min
